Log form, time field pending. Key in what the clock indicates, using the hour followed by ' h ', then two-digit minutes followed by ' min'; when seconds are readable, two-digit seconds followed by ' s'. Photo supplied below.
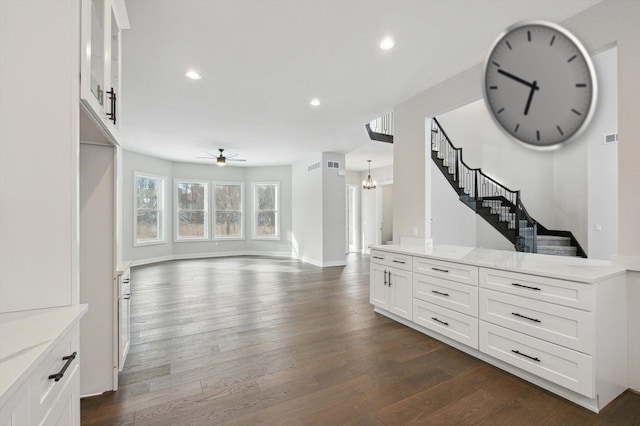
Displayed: 6 h 49 min
